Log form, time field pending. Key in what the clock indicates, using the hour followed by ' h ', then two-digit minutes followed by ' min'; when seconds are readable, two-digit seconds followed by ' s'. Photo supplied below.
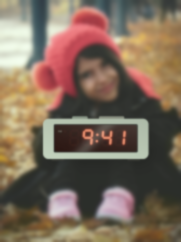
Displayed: 9 h 41 min
